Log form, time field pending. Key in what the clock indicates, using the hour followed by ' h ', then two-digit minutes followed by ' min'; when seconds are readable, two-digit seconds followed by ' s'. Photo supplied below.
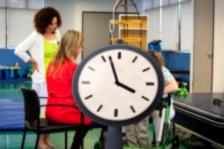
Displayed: 3 h 57 min
